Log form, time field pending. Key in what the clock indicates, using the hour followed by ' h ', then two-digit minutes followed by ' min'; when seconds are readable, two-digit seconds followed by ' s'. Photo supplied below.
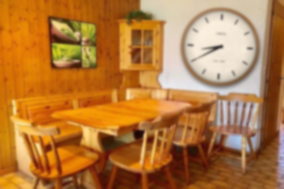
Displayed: 8 h 40 min
